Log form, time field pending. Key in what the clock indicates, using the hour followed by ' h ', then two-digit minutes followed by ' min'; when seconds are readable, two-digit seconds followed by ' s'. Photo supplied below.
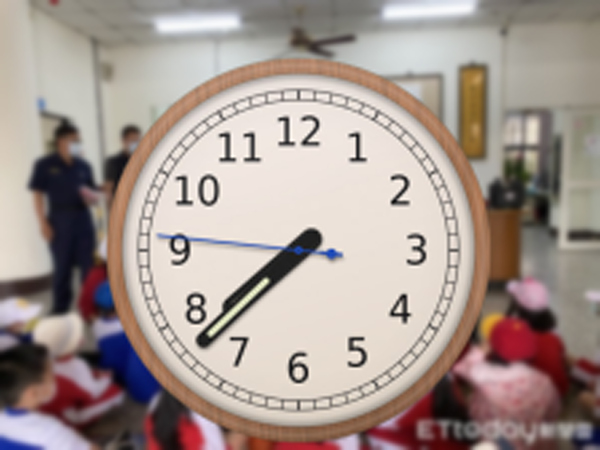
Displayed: 7 h 37 min 46 s
